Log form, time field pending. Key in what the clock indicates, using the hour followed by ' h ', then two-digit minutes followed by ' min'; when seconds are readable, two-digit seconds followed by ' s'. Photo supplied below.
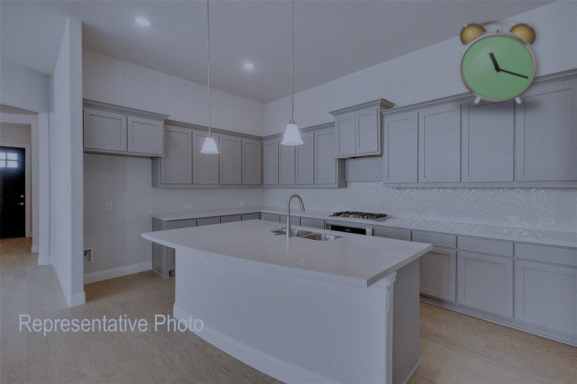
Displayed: 11 h 18 min
